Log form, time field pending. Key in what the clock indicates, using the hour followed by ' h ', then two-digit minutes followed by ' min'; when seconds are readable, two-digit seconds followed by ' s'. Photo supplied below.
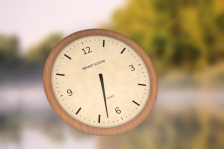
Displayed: 6 h 33 min
